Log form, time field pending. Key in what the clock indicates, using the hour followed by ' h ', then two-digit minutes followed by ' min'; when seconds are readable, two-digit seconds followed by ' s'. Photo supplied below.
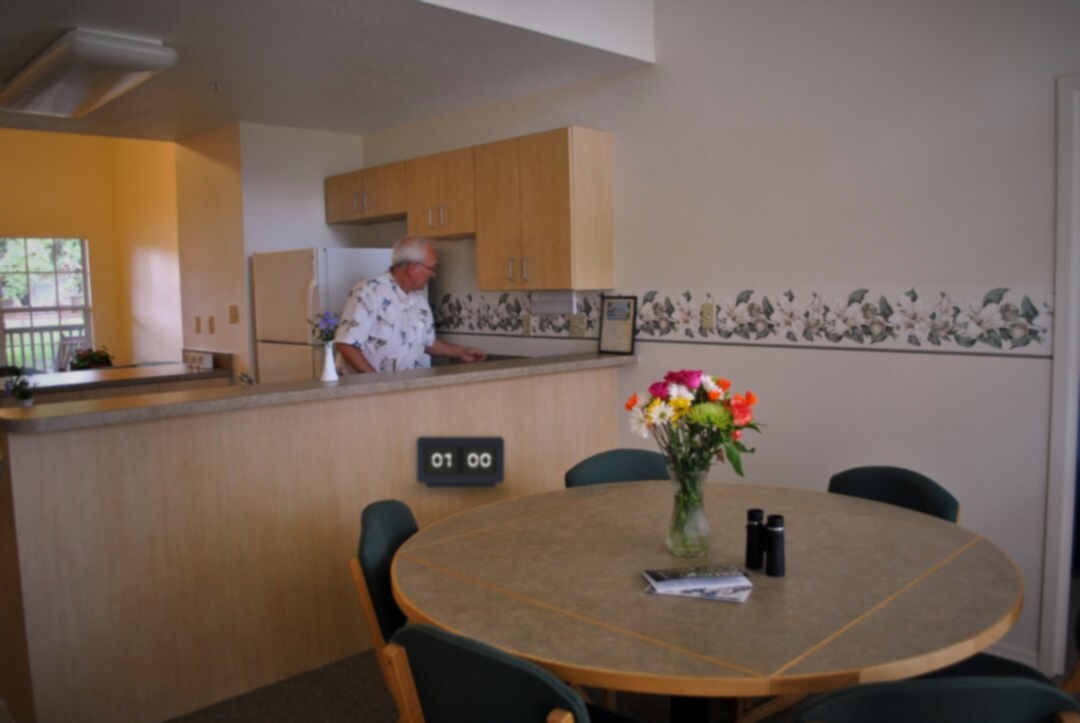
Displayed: 1 h 00 min
